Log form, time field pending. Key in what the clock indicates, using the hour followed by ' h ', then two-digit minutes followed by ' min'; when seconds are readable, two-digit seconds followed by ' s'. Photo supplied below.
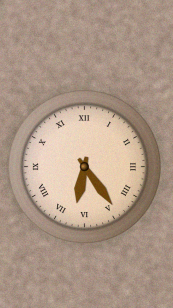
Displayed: 6 h 24 min
